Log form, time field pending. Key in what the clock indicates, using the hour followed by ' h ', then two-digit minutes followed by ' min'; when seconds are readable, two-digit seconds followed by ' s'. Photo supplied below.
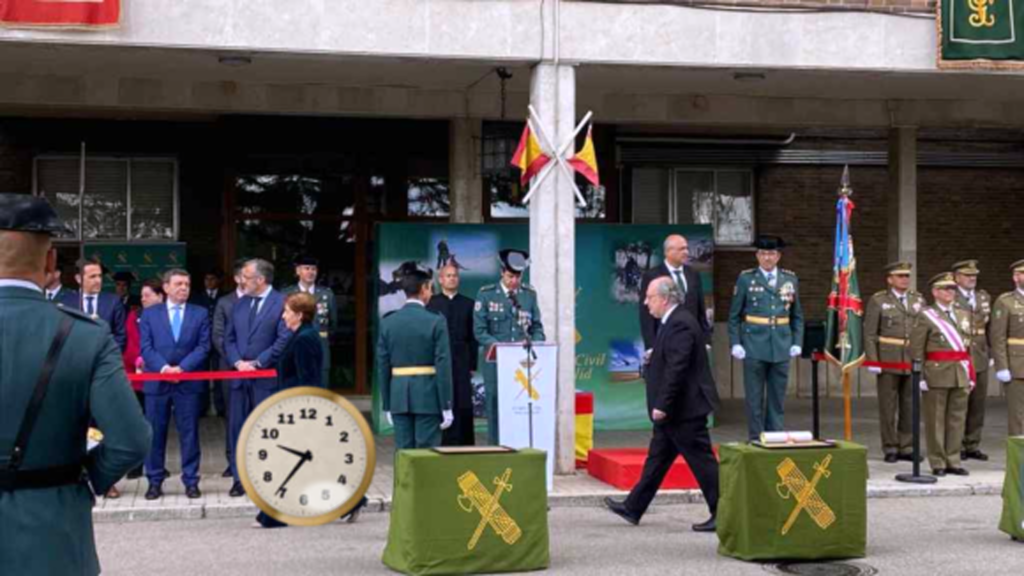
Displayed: 9 h 36 min
